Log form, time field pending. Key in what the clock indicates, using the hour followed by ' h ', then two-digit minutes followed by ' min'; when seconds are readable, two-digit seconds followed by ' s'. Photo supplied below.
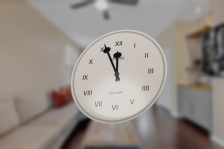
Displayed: 11 h 56 min
